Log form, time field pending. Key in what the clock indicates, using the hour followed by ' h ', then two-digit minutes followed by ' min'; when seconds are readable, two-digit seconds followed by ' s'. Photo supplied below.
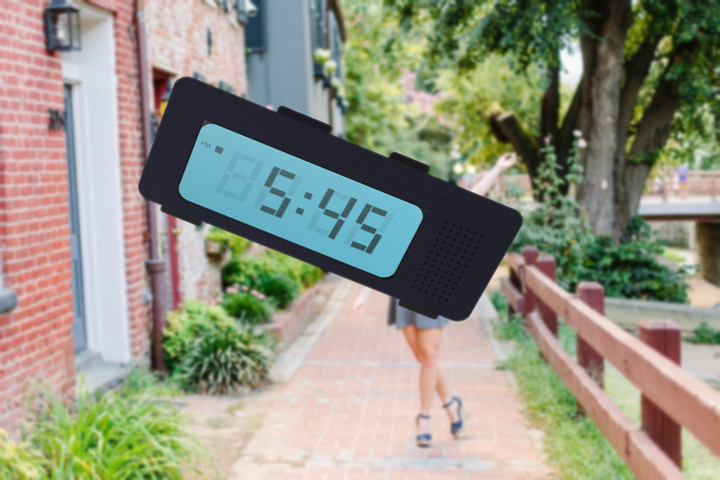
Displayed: 5 h 45 min
